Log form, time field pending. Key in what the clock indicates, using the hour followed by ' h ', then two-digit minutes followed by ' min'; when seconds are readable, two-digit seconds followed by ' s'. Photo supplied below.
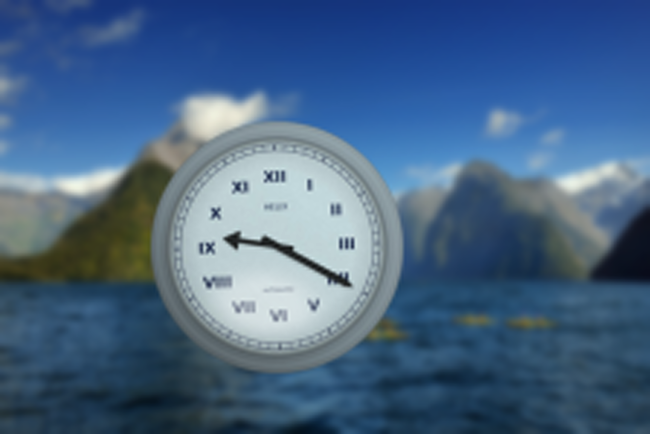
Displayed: 9 h 20 min
